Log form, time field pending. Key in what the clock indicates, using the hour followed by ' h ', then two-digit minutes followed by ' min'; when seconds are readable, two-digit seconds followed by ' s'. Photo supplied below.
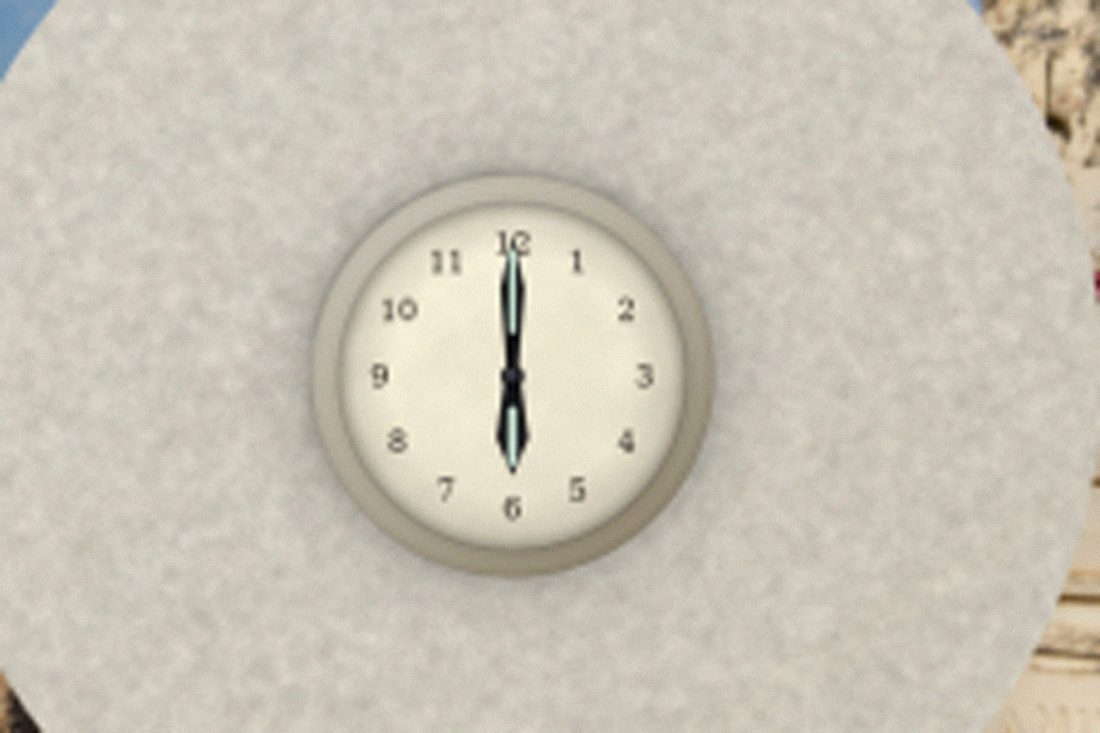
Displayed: 6 h 00 min
